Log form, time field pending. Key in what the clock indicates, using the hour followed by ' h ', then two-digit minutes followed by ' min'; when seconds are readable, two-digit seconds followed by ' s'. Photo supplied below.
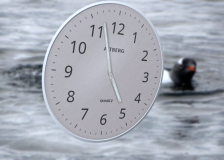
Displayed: 4 h 57 min
